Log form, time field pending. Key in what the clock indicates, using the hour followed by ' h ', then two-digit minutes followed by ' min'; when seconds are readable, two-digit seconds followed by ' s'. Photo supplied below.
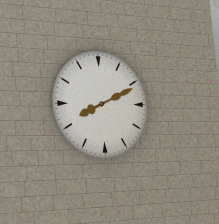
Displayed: 8 h 11 min
